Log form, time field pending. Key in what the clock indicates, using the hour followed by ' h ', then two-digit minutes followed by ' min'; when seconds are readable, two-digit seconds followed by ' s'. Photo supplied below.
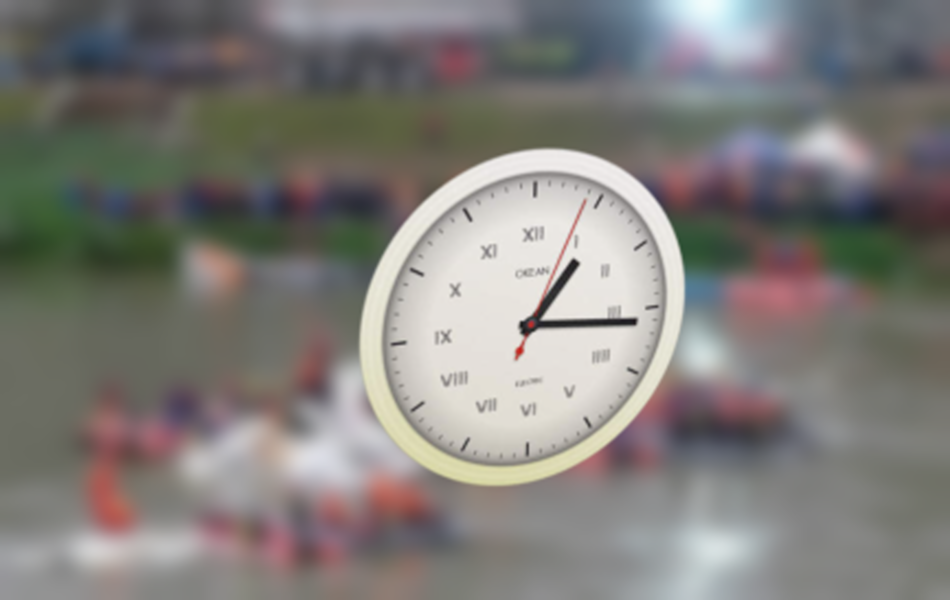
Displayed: 1 h 16 min 04 s
